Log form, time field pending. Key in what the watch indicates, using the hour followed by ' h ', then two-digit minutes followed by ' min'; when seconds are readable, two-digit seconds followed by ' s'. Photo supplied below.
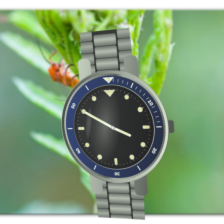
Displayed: 3 h 50 min
